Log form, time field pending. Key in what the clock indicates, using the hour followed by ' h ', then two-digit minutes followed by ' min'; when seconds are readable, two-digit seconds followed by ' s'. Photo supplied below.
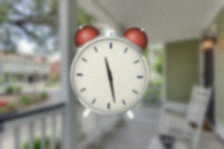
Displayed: 11 h 28 min
